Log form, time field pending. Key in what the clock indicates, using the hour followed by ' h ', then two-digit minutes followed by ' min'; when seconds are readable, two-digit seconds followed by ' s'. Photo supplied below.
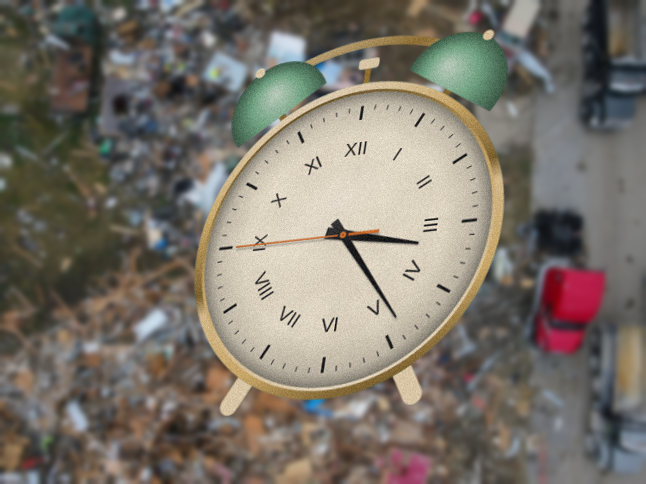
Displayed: 3 h 23 min 45 s
